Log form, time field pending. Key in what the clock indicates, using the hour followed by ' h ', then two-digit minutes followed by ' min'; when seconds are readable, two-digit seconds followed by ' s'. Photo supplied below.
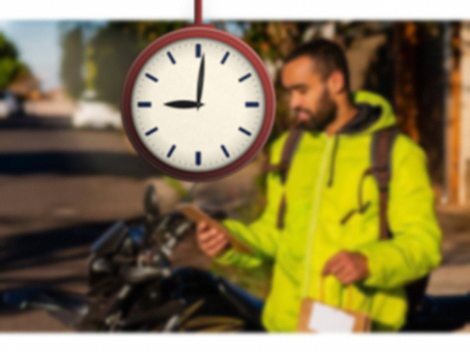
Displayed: 9 h 01 min
